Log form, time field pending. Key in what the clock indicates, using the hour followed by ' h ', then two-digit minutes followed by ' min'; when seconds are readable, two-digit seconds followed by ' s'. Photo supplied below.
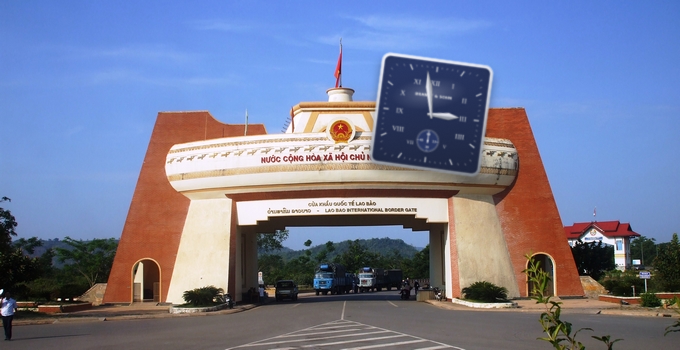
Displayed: 2 h 58 min
